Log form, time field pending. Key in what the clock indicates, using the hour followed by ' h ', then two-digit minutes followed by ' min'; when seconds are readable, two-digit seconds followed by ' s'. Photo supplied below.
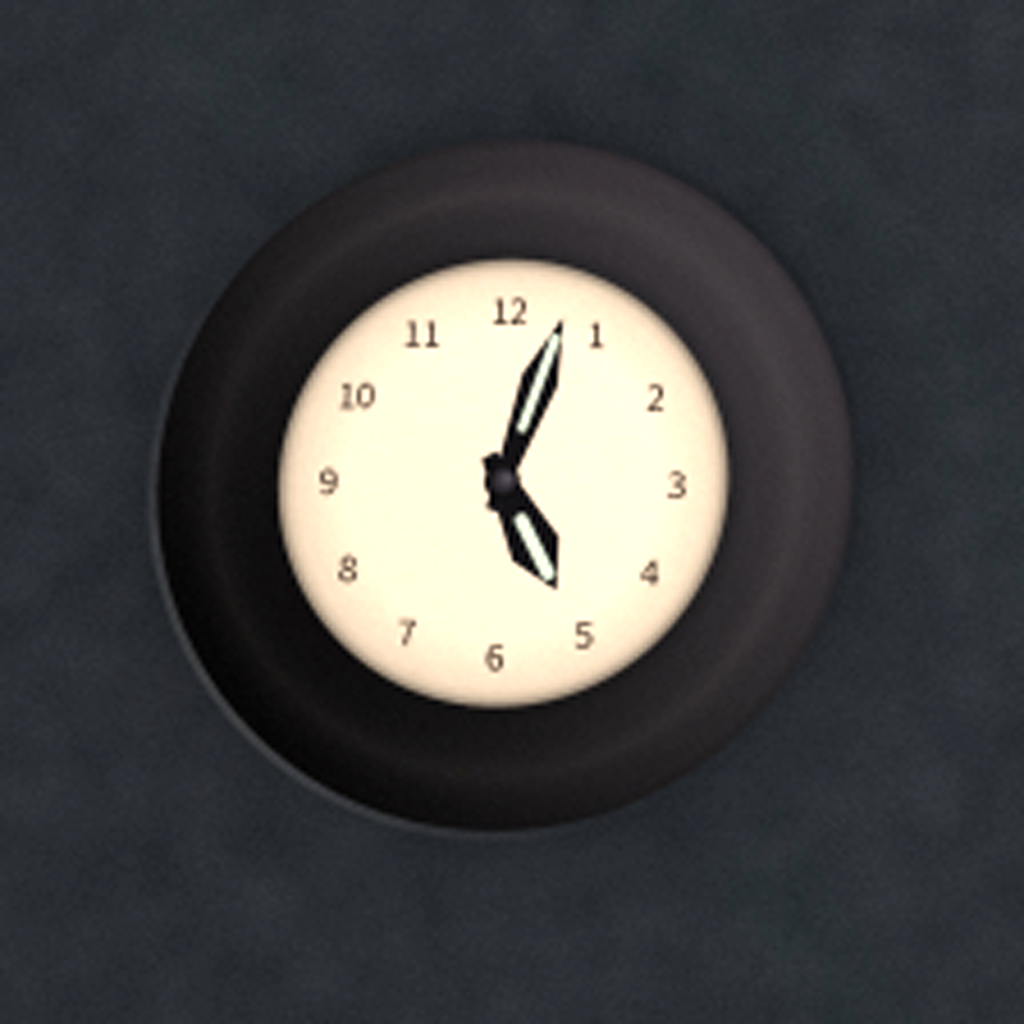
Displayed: 5 h 03 min
